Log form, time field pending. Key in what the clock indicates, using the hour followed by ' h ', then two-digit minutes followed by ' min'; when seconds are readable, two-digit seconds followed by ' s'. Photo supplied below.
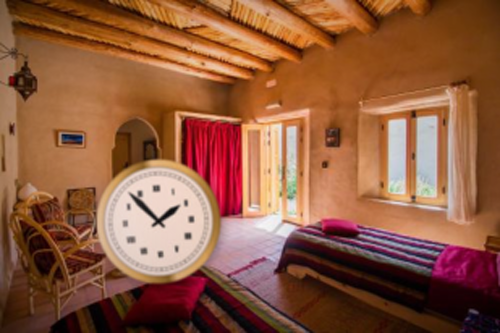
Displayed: 1 h 53 min
